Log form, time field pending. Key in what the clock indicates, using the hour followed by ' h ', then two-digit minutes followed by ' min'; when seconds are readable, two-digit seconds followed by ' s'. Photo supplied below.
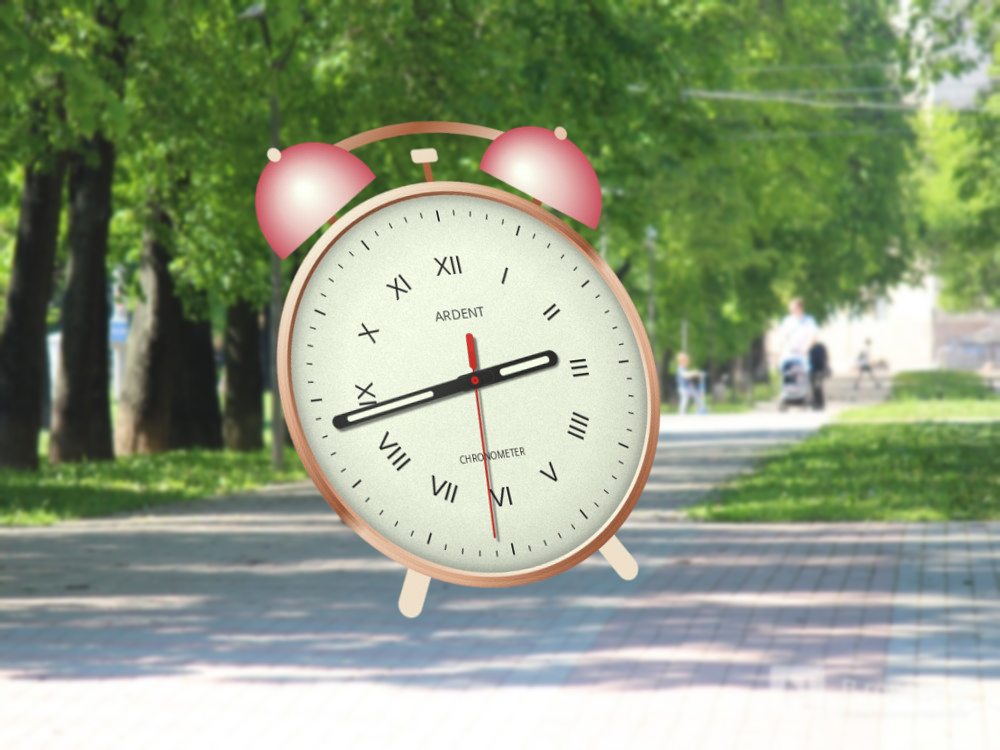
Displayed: 2 h 43 min 31 s
